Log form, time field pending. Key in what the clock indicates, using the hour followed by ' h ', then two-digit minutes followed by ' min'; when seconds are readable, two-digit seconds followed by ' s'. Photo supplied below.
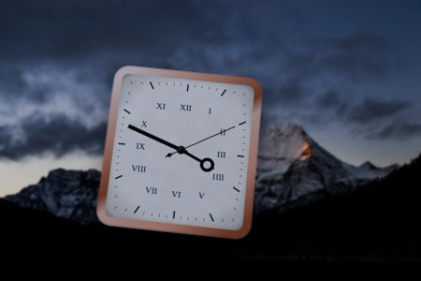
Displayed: 3 h 48 min 10 s
